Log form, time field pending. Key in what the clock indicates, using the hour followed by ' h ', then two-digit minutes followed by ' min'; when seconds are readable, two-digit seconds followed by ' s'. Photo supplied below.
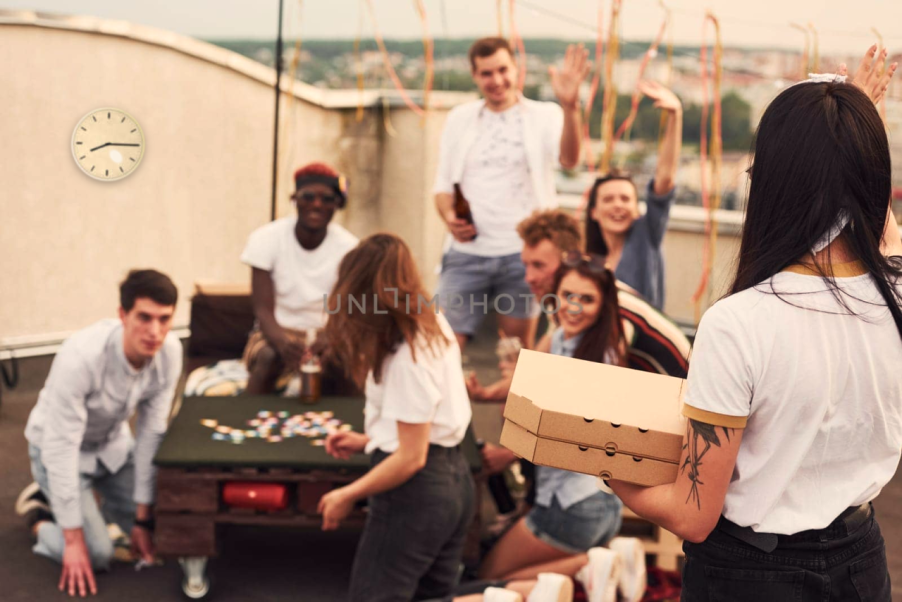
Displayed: 8 h 15 min
